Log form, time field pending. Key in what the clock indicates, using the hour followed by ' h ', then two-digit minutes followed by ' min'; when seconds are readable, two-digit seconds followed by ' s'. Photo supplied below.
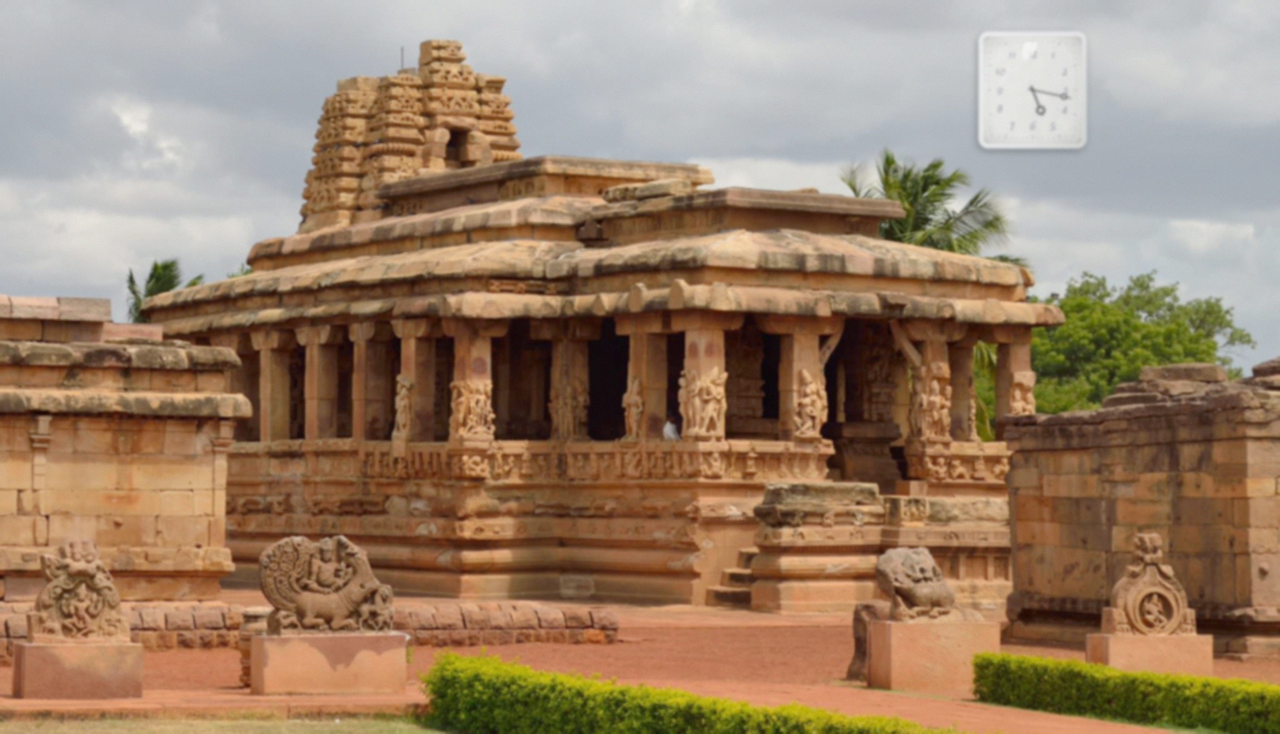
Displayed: 5 h 17 min
